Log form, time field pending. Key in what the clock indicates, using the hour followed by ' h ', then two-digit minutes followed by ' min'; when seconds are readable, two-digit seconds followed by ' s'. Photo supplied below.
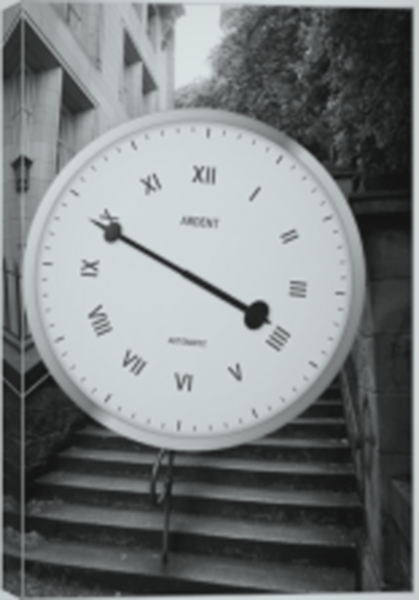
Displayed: 3 h 49 min
